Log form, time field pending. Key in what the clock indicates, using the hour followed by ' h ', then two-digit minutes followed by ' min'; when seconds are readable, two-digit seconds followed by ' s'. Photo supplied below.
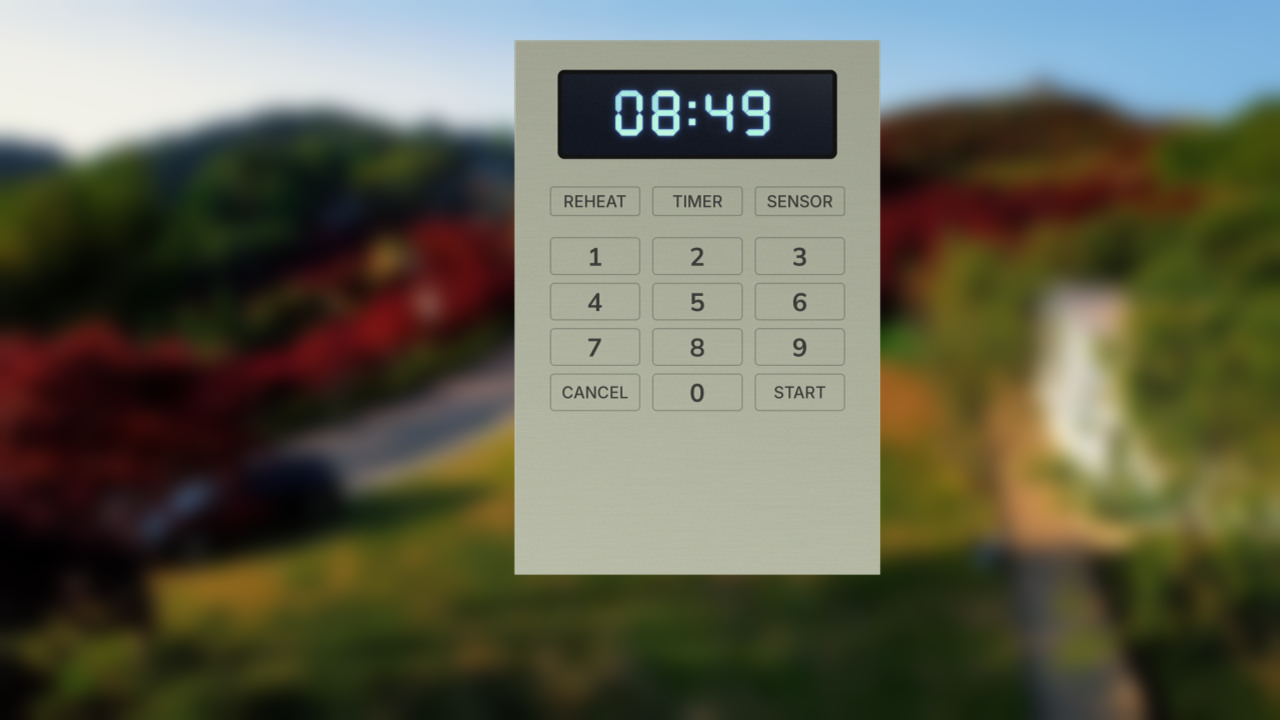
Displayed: 8 h 49 min
